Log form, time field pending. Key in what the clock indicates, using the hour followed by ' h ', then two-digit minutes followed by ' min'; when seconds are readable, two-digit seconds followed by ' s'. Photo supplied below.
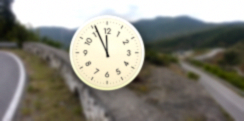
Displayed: 11 h 56 min
